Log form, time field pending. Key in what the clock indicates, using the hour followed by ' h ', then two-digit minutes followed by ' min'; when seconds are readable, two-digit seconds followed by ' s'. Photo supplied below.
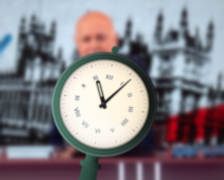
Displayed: 11 h 06 min
